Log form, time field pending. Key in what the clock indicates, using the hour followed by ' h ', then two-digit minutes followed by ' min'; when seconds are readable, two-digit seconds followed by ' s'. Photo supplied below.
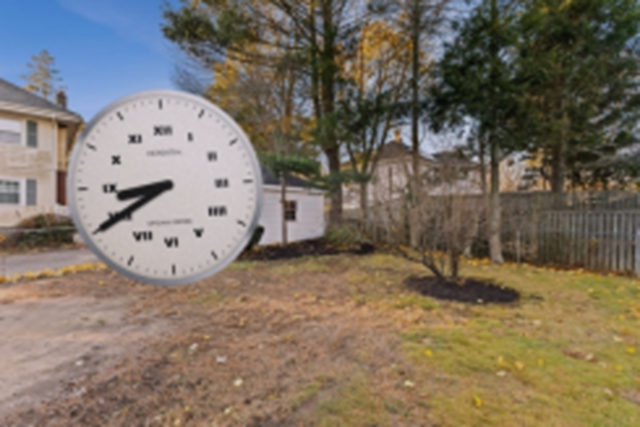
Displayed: 8 h 40 min
